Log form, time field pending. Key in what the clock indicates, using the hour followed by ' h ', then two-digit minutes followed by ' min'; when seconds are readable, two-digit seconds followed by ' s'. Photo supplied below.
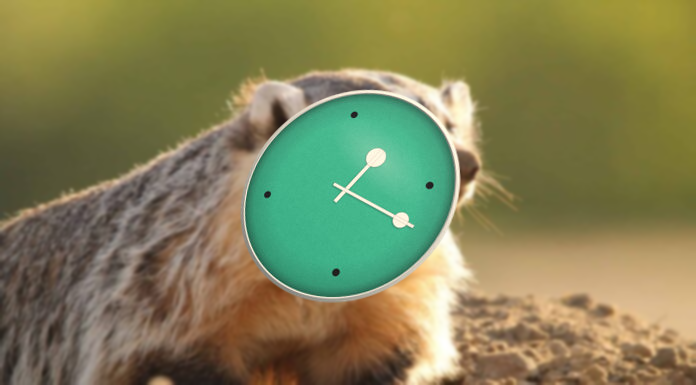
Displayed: 1 h 20 min
